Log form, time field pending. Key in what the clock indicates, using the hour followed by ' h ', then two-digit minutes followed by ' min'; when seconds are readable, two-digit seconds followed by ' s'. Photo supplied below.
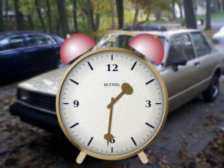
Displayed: 1 h 31 min
